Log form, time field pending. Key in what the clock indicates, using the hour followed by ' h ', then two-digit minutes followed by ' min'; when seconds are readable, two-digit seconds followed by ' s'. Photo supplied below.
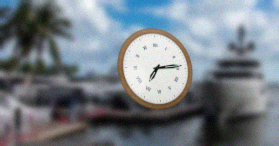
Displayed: 7 h 14 min
